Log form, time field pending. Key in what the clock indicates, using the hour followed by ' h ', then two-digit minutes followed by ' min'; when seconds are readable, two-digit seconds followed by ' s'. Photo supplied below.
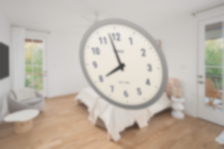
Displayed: 7 h 58 min
